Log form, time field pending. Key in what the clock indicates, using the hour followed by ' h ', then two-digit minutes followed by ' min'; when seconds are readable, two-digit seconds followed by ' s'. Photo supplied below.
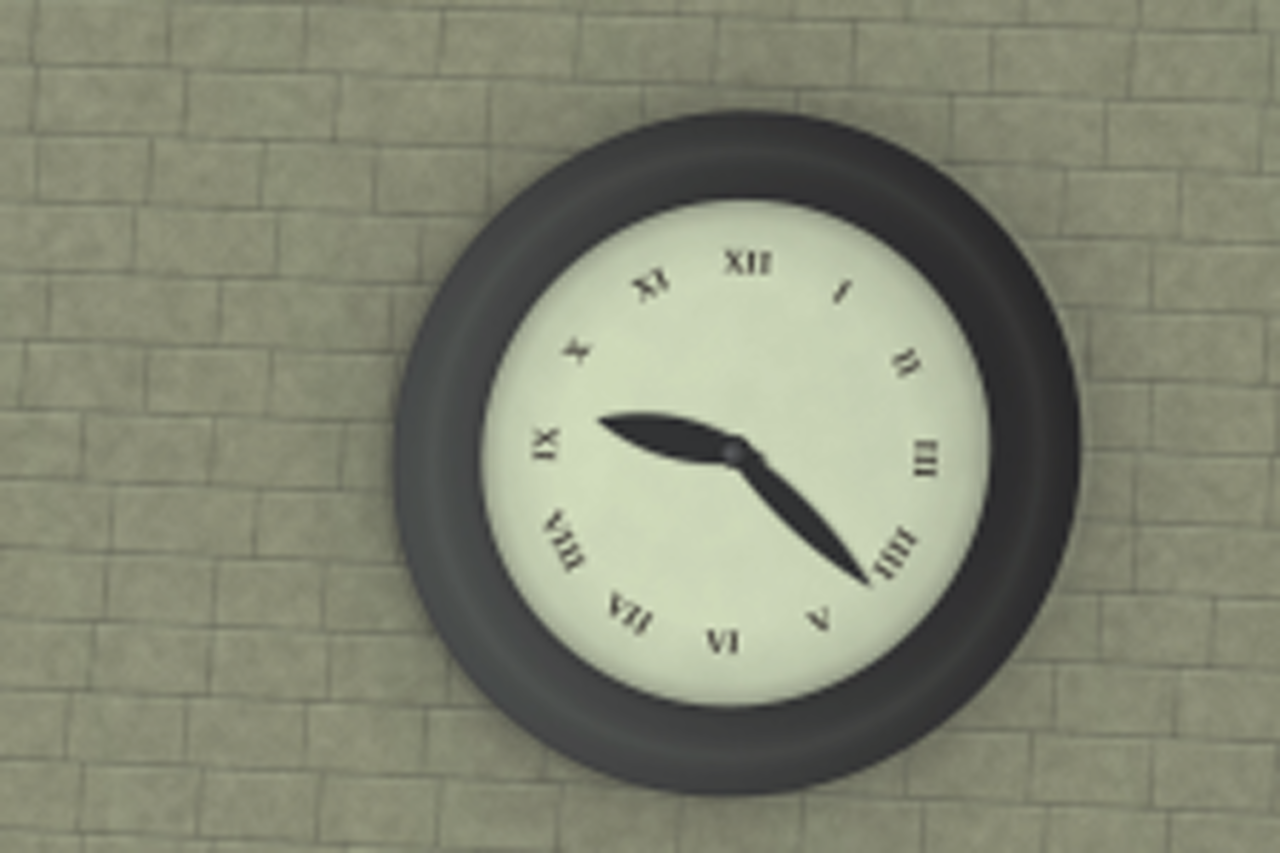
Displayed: 9 h 22 min
